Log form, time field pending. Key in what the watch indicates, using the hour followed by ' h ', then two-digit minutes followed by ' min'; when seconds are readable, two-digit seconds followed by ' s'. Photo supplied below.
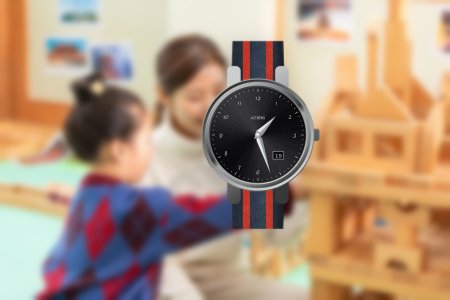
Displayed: 1 h 27 min
